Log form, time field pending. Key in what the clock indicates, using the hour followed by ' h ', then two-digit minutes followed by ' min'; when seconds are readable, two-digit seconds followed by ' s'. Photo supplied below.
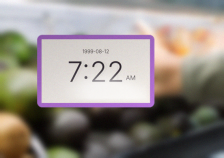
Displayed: 7 h 22 min
